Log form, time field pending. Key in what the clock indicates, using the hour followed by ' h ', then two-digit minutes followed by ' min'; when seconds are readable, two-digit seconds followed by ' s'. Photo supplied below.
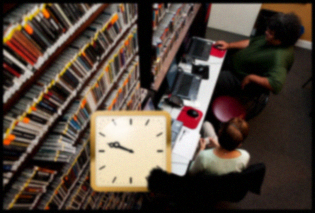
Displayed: 9 h 48 min
